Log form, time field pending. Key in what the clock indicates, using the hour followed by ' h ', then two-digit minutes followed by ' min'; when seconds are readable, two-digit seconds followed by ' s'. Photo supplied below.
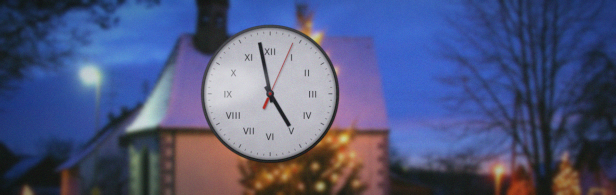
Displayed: 4 h 58 min 04 s
